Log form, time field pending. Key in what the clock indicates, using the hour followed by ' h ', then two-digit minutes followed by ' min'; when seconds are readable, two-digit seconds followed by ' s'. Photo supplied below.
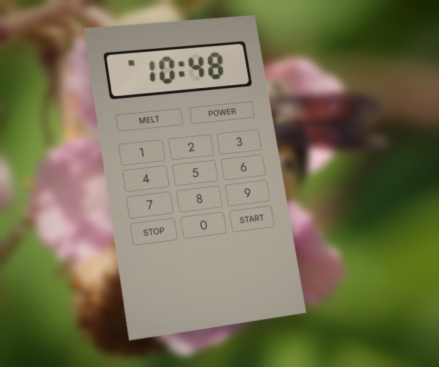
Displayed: 10 h 48 min
